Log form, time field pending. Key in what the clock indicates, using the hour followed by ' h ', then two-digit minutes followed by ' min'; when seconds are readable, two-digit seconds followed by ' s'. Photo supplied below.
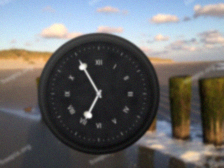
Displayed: 6 h 55 min
